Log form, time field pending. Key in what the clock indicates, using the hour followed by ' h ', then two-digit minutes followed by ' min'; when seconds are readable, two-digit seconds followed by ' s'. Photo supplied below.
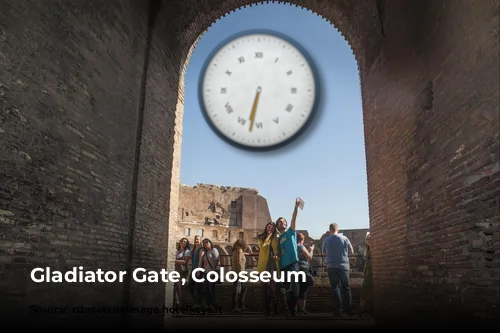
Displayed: 6 h 32 min
